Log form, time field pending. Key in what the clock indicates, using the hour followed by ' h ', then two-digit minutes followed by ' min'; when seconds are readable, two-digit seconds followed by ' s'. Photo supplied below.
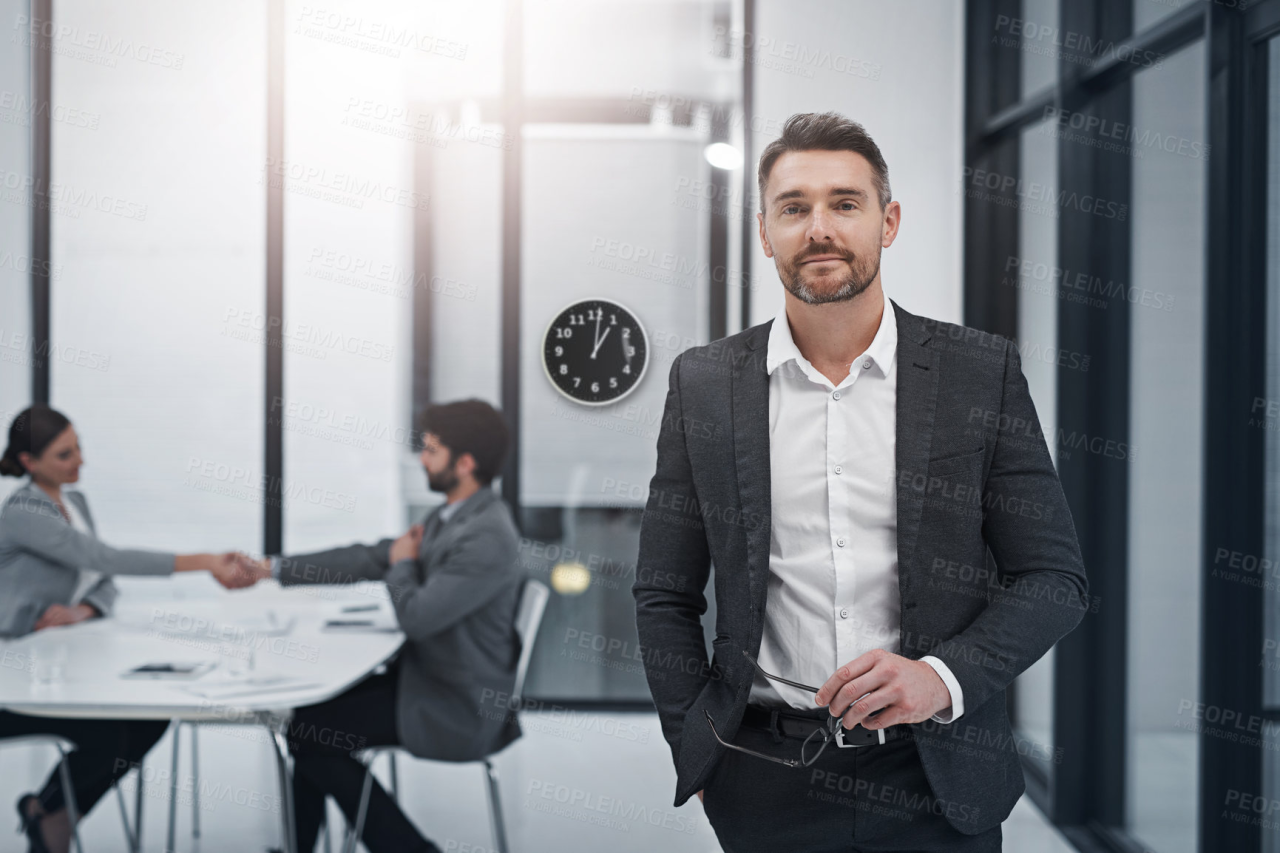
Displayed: 1 h 01 min
